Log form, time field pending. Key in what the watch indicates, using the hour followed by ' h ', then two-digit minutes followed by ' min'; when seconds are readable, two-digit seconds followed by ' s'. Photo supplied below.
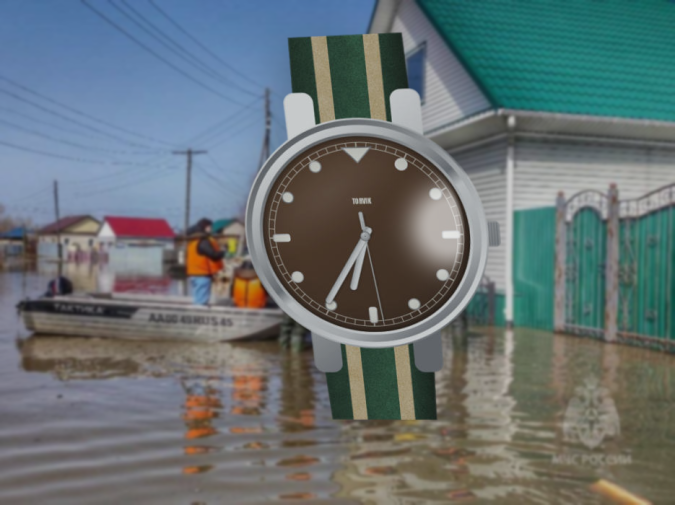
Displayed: 6 h 35 min 29 s
